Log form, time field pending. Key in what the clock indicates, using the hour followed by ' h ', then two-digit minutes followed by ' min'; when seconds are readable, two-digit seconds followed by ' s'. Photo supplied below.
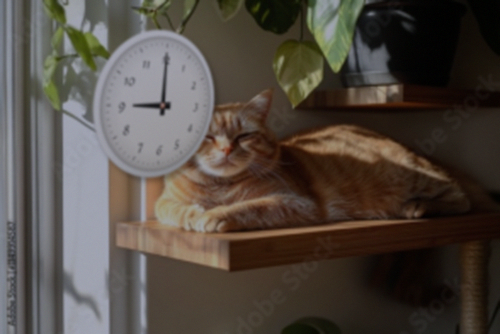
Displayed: 9 h 00 min
